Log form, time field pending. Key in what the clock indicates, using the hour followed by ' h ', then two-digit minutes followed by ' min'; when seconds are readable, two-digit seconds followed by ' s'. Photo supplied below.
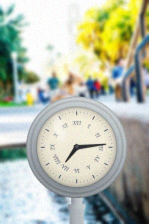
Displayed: 7 h 14 min
